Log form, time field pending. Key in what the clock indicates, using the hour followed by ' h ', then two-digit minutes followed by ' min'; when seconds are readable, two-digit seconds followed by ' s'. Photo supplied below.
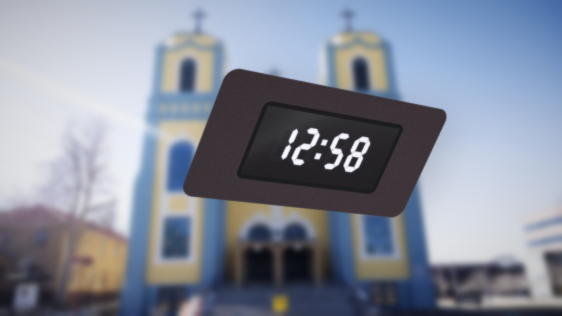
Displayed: 12 h 58 min
